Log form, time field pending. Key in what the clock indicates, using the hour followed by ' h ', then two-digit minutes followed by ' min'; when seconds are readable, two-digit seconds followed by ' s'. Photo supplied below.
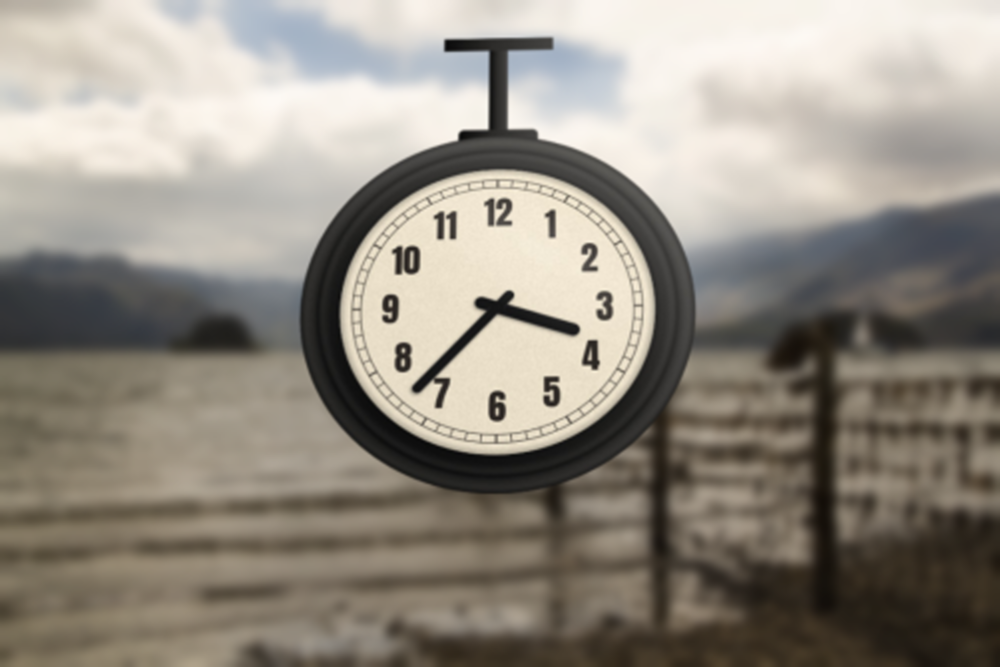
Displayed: 3 h 37 min
